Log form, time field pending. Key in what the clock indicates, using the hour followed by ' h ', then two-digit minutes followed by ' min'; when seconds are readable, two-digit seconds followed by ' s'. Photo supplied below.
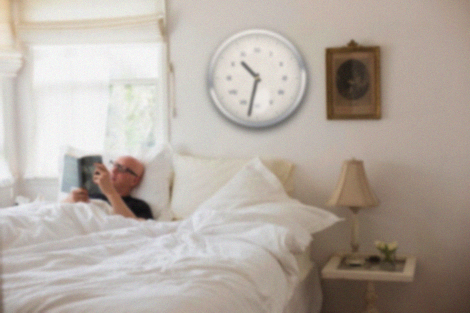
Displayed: 10 h 32 min
